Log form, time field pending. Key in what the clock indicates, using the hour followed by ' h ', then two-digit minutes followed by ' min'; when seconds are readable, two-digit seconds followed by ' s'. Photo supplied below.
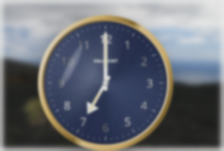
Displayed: 7 h 00 min
